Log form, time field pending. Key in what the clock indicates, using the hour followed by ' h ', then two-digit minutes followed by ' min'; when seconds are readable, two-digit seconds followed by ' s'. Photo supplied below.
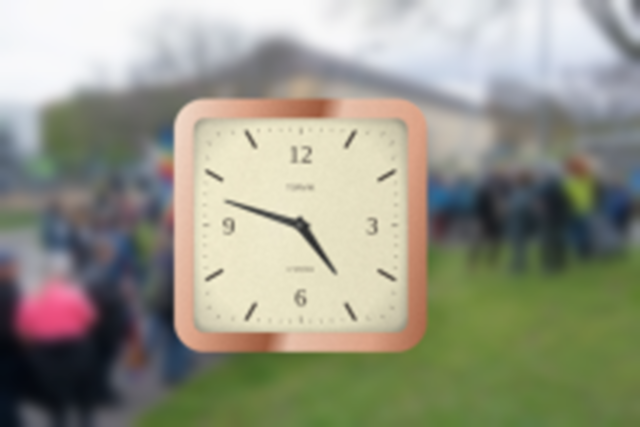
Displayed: 4 h 48 min
